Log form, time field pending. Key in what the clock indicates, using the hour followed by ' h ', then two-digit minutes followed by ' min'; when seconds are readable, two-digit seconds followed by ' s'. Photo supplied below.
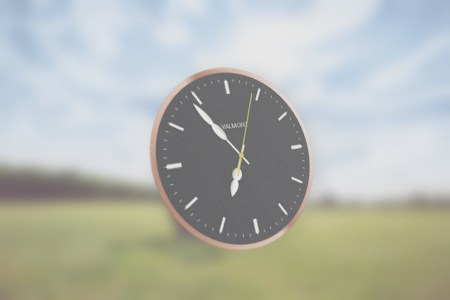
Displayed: 6 h 54 min 04 s
